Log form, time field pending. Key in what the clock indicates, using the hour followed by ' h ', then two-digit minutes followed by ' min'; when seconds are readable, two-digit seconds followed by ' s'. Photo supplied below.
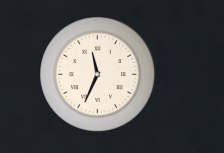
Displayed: 11 h 34 min
